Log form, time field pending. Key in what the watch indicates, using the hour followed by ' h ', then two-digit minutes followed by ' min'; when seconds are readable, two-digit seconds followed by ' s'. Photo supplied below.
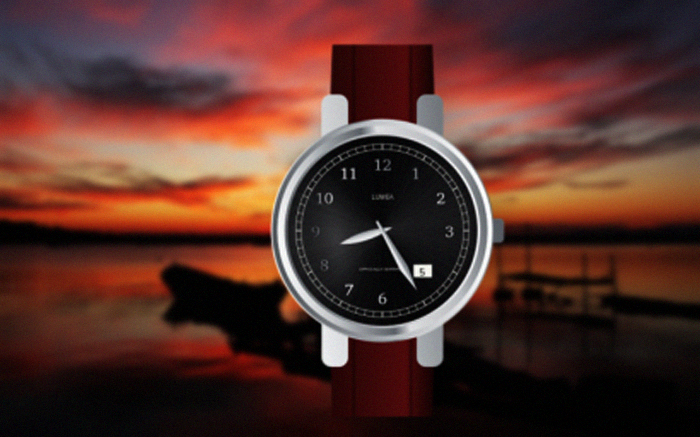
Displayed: 8 h 25 min
